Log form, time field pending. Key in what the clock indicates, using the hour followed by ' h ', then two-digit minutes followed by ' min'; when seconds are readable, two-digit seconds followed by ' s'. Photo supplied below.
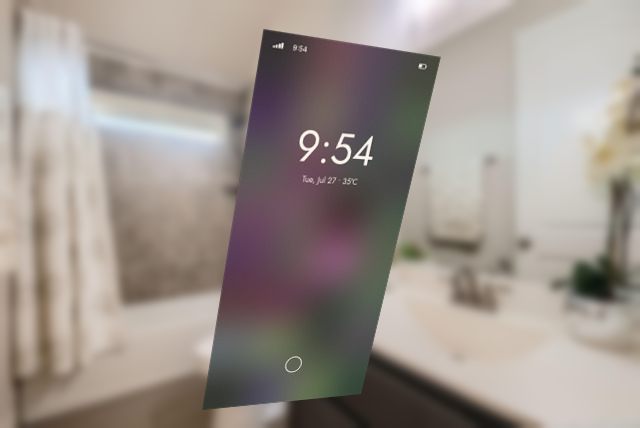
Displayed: 9 h 54 min
